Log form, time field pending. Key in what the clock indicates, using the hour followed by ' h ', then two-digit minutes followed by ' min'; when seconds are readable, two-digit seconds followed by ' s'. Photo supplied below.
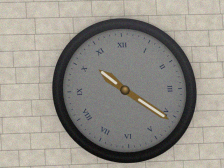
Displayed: 10 h 21 min
